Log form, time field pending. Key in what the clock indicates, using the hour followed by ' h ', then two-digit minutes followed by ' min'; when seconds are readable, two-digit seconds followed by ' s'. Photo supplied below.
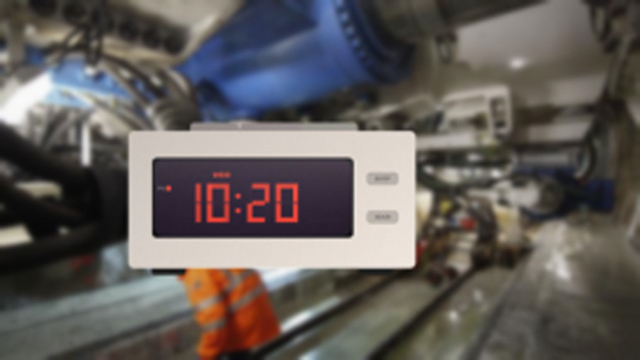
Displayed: 10 h 20 min
